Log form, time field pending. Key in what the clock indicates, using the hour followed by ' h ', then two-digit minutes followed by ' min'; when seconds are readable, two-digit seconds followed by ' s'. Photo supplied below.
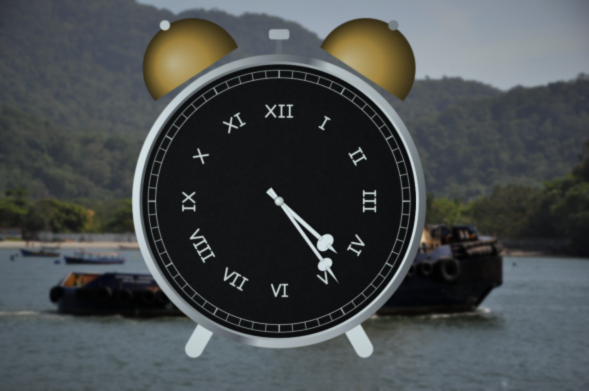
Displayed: 4 h 24 min
